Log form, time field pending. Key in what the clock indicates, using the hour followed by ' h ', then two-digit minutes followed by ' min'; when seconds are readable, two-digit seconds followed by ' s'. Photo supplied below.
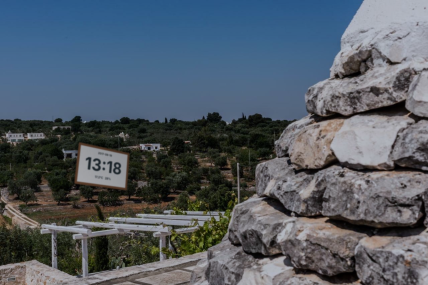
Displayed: 13 h 18 min
